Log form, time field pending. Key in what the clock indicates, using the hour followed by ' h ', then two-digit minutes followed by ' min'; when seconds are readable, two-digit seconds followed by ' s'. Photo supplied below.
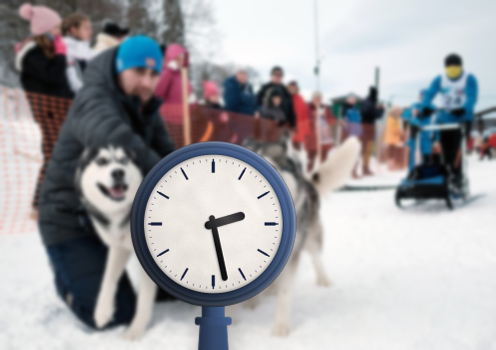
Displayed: 2 h 28 min
